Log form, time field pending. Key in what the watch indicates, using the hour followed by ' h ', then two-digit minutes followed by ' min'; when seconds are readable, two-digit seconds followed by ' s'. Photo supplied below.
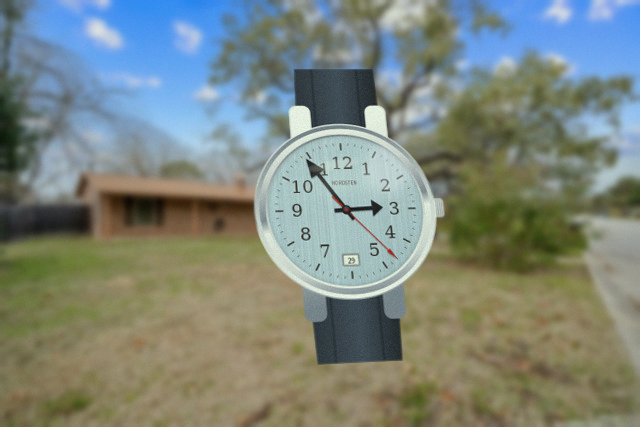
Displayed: 2 h 54 min 23 s
